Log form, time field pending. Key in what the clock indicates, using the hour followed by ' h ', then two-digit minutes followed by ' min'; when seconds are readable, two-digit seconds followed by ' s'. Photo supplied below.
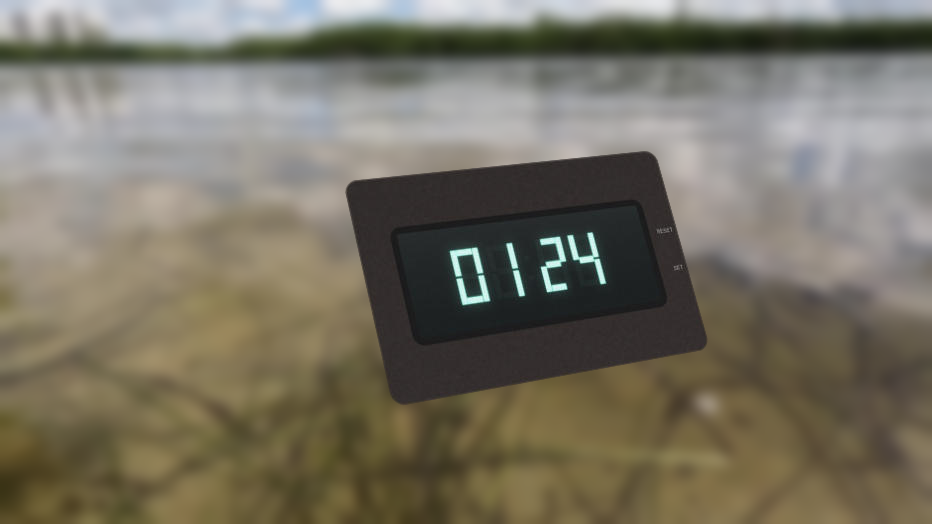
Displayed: 1 h 24 min
